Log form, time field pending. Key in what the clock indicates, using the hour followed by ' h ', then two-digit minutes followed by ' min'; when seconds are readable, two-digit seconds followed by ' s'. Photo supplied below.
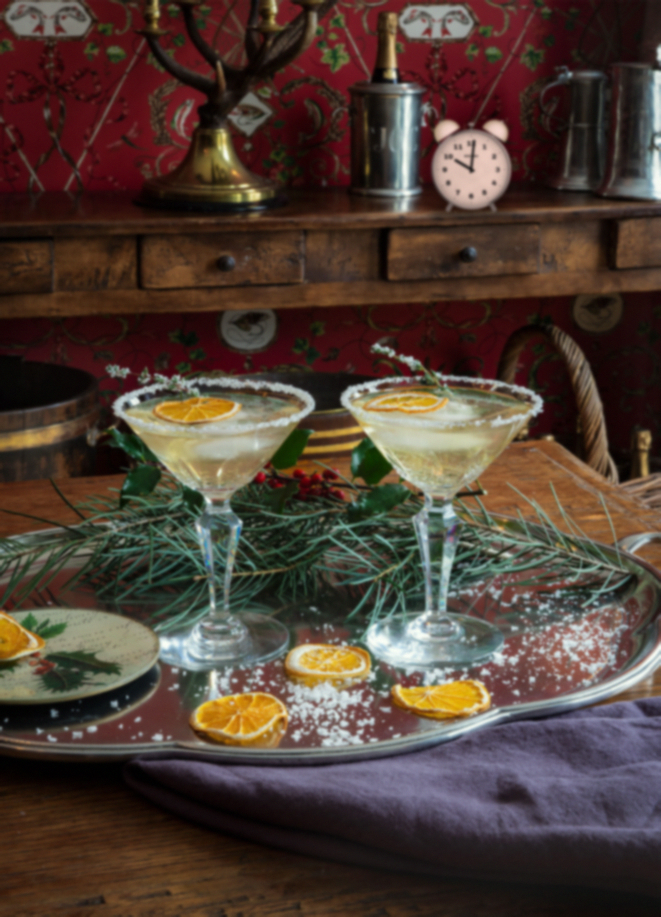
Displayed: 10 h 01 min
